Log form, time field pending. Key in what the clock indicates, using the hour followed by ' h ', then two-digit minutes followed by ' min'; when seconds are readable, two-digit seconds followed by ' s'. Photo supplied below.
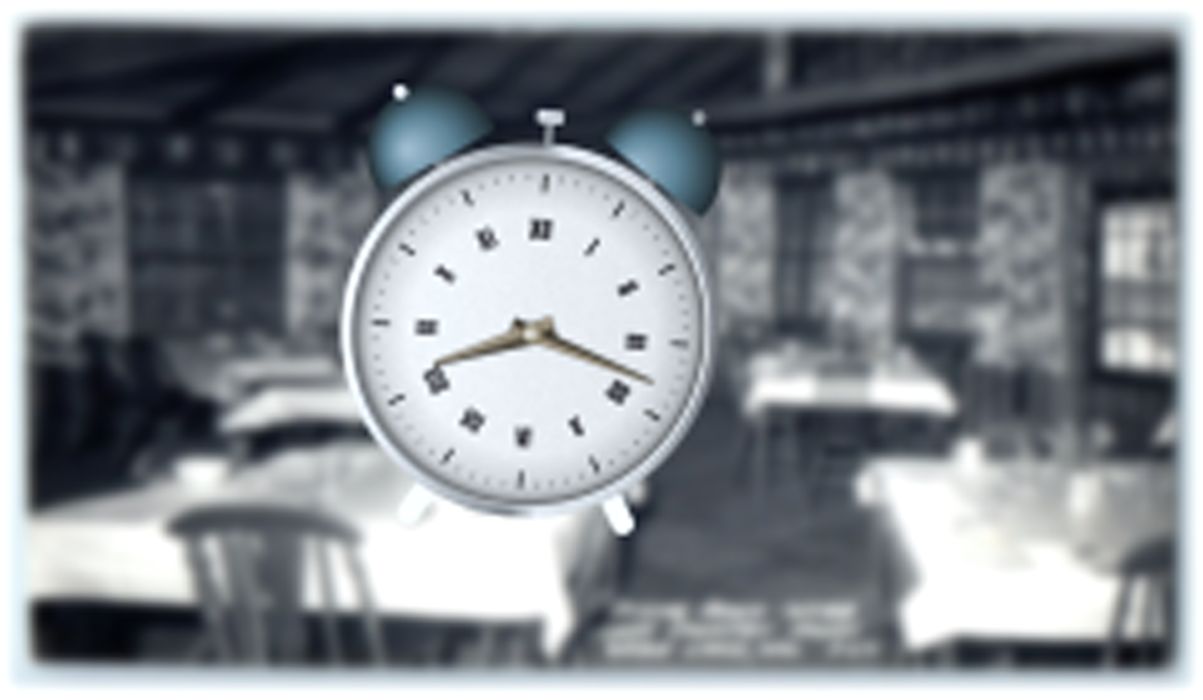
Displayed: 8 h 18 min
